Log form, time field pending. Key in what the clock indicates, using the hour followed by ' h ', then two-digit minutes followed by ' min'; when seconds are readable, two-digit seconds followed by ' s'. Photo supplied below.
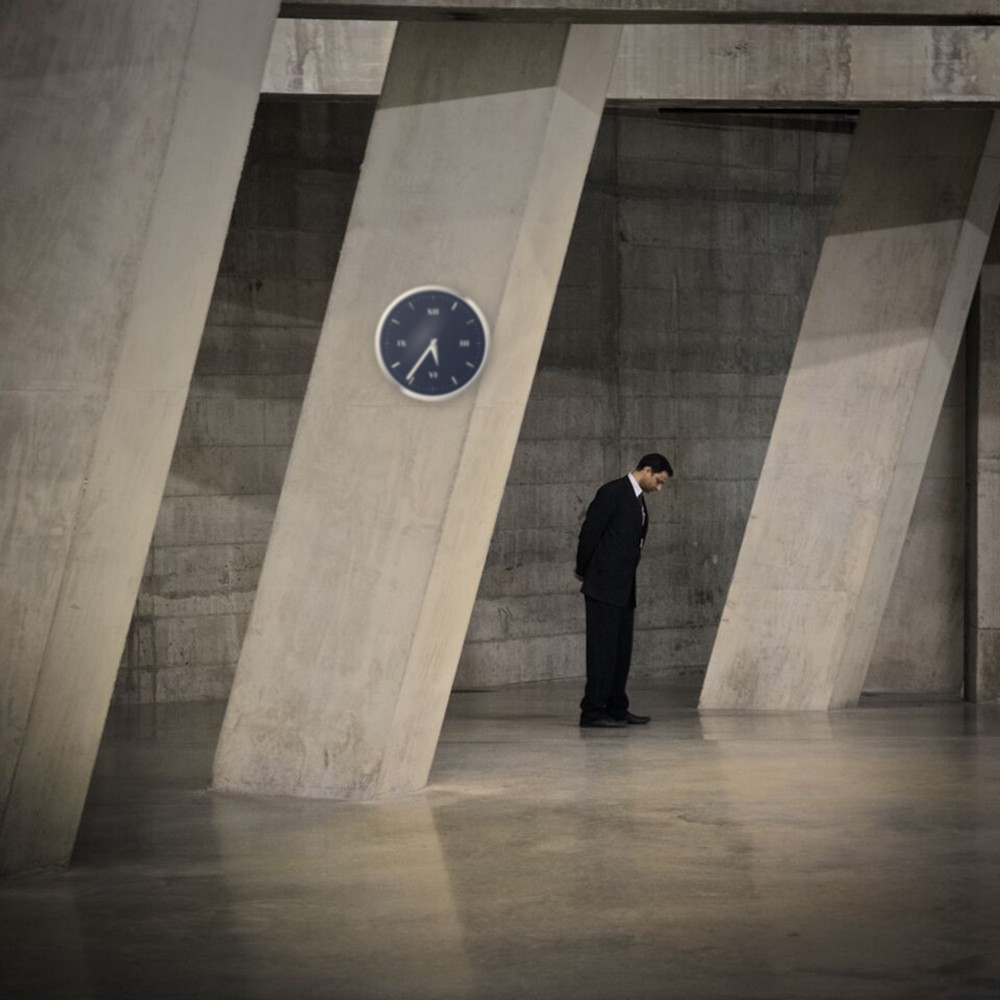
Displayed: 5 h 36 min
